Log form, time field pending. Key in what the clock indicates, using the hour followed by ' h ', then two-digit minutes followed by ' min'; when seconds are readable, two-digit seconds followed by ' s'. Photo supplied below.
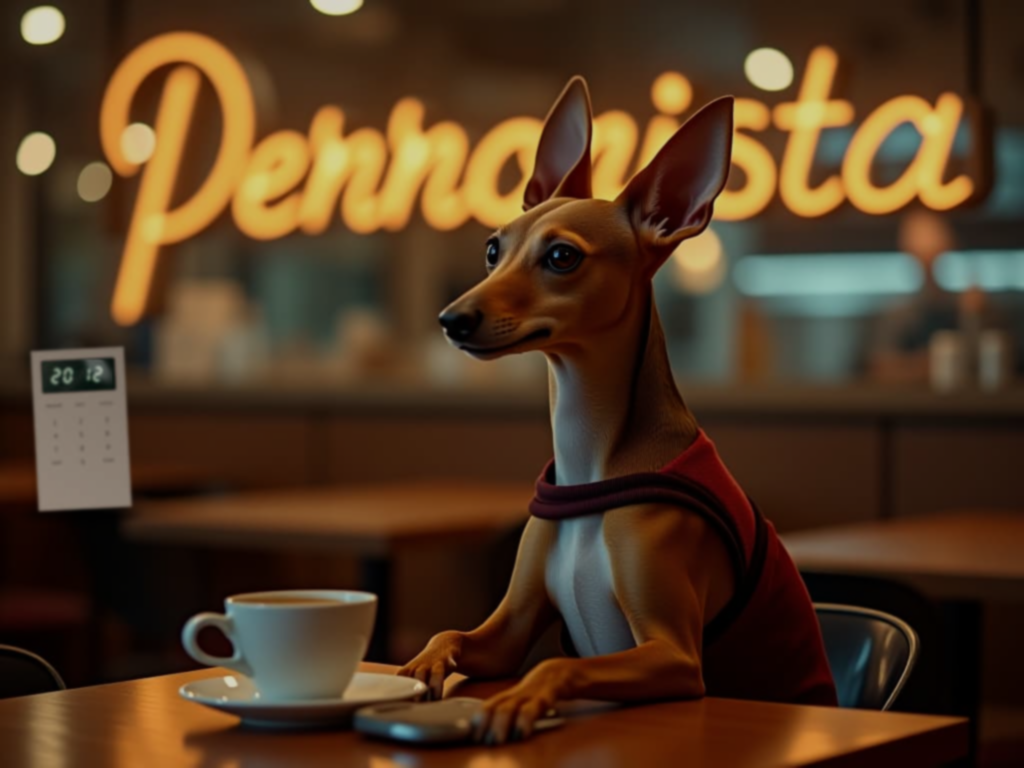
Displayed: 20 h 12 min
